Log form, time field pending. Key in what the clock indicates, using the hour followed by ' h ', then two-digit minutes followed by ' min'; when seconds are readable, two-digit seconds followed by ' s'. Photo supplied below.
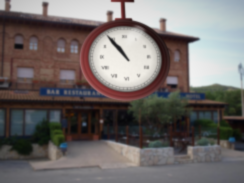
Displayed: 10 h 54 min
